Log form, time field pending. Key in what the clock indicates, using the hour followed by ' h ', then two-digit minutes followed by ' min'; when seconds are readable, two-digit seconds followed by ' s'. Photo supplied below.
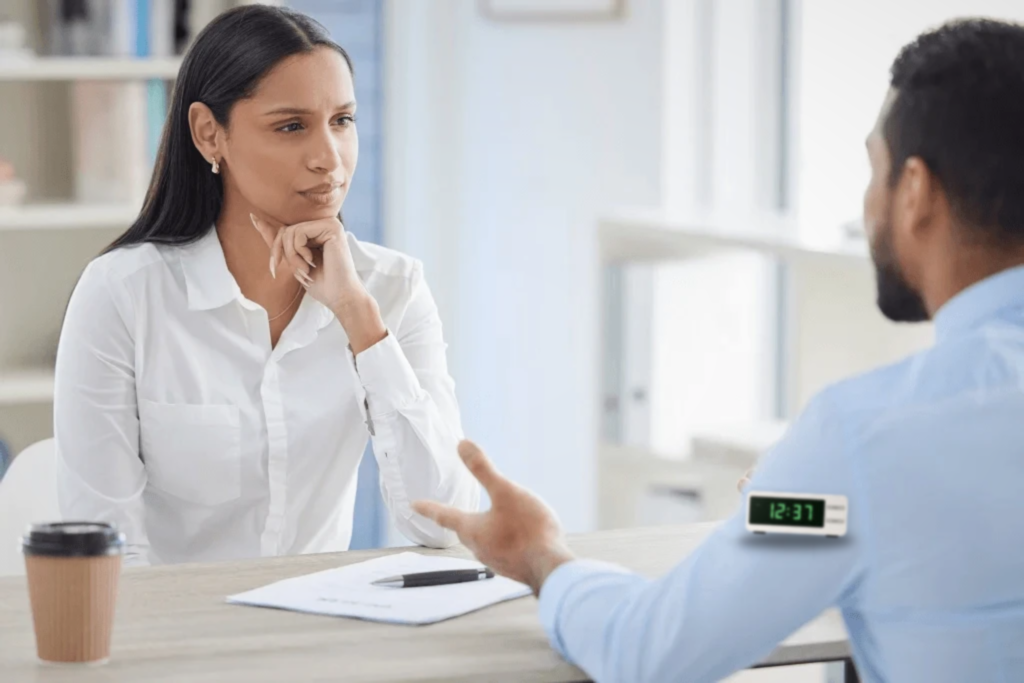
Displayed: 12 h 37 min
